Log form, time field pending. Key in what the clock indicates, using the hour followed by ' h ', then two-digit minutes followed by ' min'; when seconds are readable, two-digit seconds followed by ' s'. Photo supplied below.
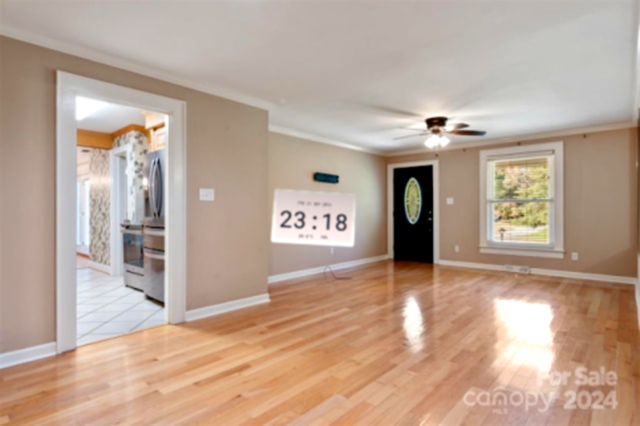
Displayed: 23 h 18 min
